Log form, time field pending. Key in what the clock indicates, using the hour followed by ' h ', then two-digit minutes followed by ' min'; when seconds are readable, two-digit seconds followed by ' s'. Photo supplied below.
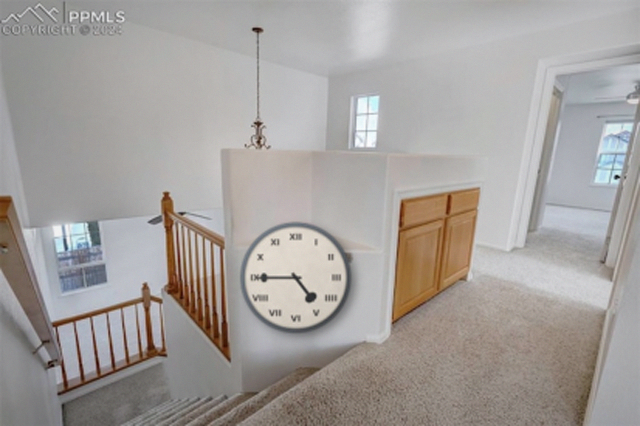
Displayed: 4 h 45 min
